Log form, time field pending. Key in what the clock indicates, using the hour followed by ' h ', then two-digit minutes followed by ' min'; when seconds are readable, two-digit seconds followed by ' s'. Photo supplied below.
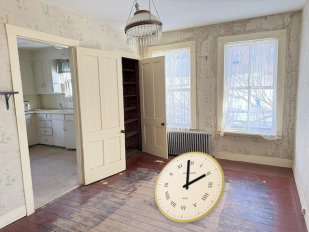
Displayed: 1 h 59 min
